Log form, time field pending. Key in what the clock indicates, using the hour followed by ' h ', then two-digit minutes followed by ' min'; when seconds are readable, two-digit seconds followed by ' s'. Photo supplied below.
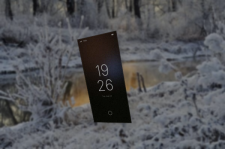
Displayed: 19 h 26 min
